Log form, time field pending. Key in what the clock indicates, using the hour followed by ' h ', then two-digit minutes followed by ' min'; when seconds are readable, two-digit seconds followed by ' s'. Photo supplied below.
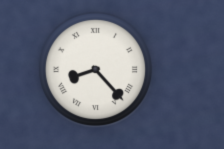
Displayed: 8 h 23 min
